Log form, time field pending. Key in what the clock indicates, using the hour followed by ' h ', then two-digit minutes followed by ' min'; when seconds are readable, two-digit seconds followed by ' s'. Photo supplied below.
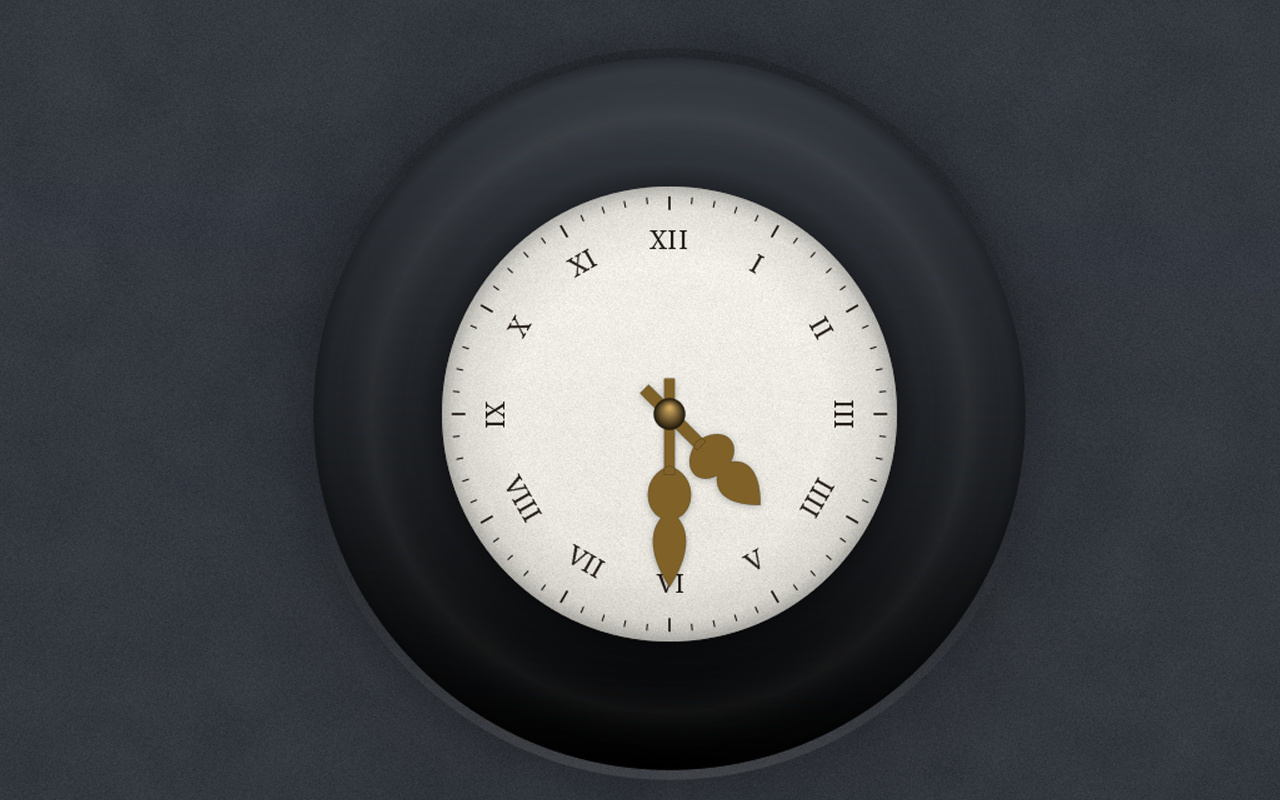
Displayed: 4 h 30 min
